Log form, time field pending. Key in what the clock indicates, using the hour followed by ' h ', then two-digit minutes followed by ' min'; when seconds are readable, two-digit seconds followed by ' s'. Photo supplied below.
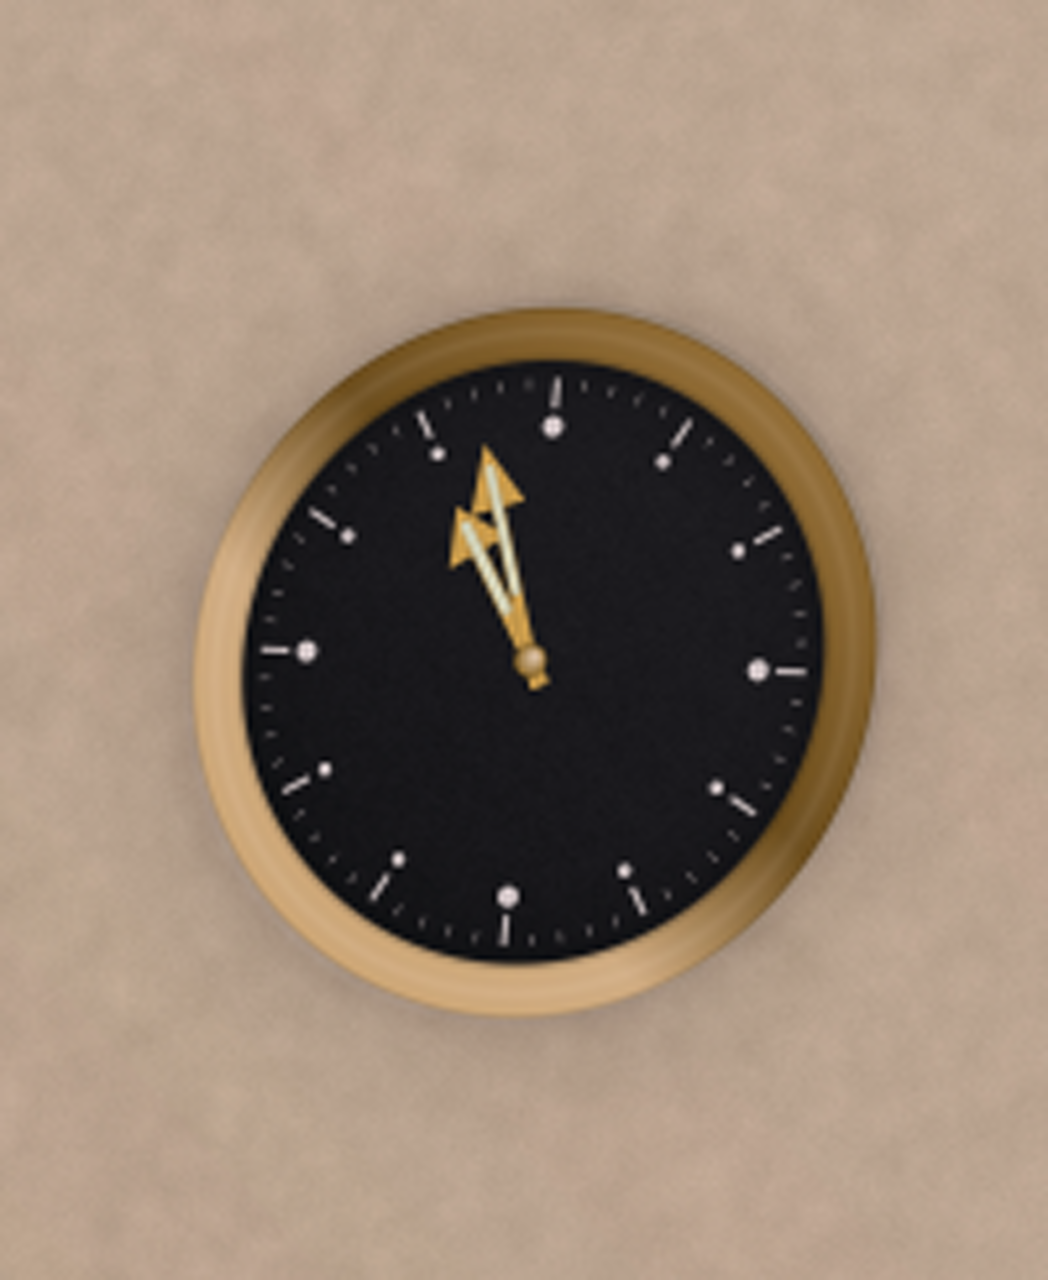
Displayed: 10 h 57 min
